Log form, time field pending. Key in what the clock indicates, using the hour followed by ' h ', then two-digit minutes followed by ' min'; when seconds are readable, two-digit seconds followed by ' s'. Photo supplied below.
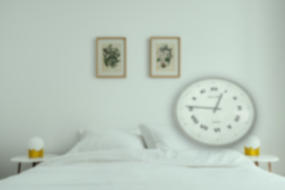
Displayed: 12 h 46 min
